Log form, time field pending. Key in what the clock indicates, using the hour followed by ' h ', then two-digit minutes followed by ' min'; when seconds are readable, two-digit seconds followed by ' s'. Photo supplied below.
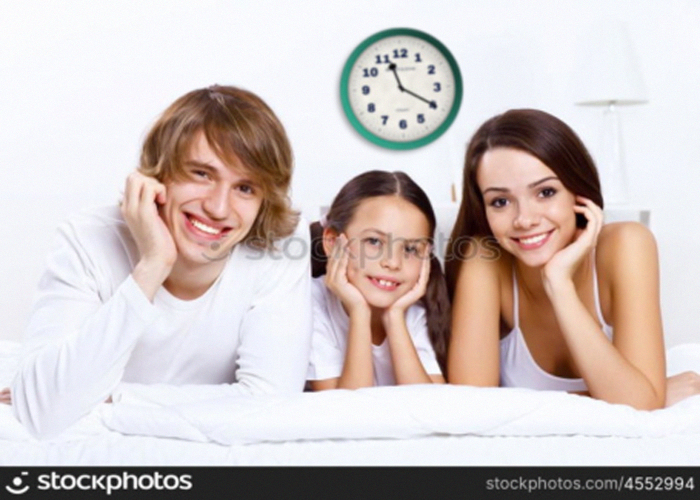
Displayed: 11 h 20 min
